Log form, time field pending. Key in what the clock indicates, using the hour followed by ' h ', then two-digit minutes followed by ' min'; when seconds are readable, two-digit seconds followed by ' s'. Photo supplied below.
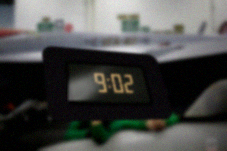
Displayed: 9 h 02 min
